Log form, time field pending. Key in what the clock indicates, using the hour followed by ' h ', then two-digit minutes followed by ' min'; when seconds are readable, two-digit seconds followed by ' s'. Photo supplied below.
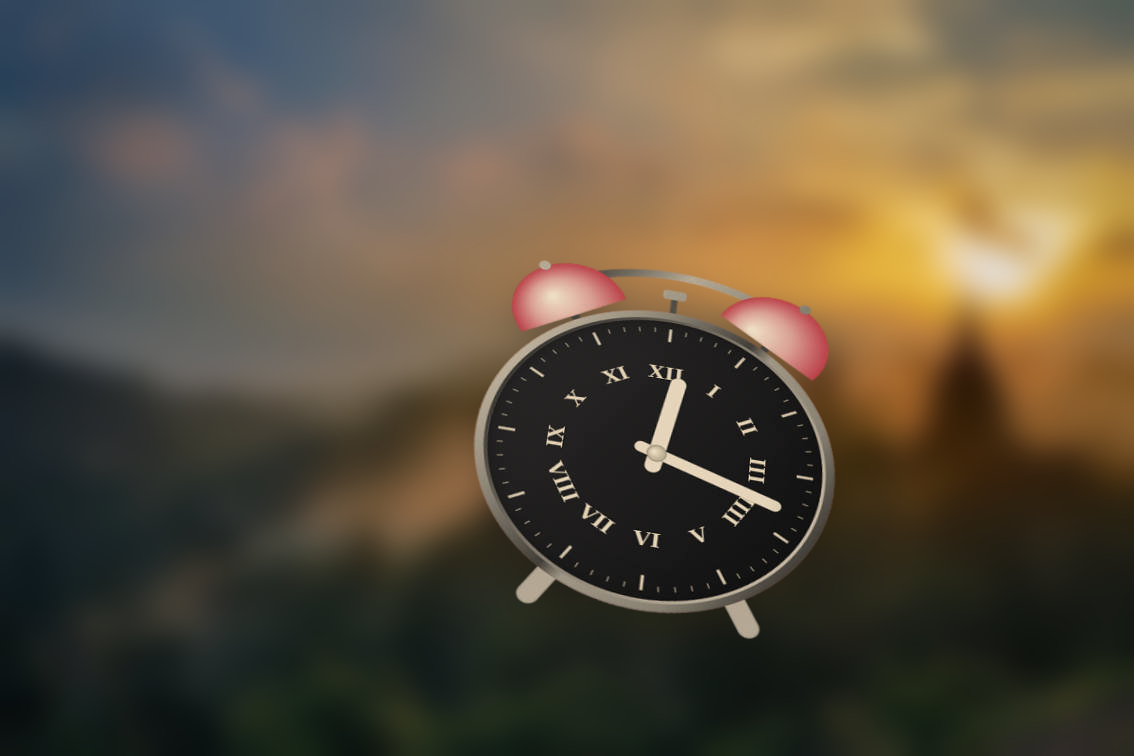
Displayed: 12 h 18 min
